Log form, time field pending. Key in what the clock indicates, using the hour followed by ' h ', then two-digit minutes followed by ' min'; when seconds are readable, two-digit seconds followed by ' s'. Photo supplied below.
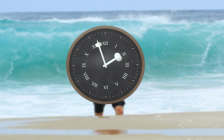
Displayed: 1 h 57 min
